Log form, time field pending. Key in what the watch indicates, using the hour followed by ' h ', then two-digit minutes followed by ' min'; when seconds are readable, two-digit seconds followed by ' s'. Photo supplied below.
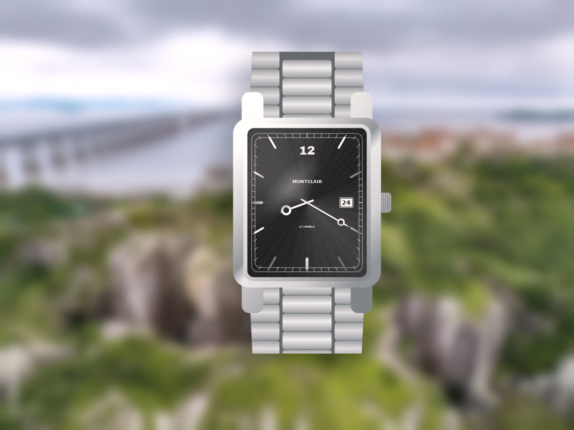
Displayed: 8 h 20 min
